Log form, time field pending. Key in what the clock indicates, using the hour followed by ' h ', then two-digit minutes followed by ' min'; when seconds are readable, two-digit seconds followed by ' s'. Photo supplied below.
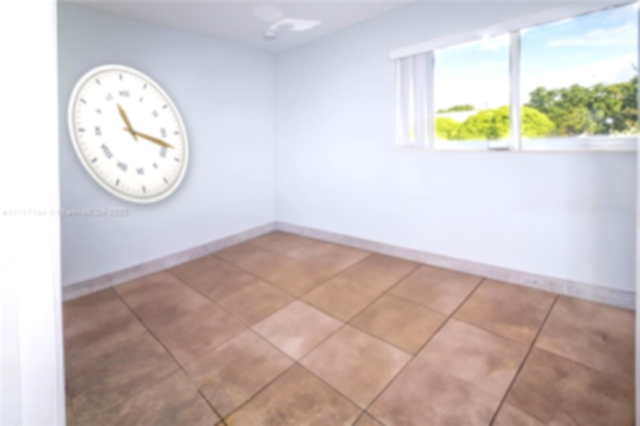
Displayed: 11 h 18 min
